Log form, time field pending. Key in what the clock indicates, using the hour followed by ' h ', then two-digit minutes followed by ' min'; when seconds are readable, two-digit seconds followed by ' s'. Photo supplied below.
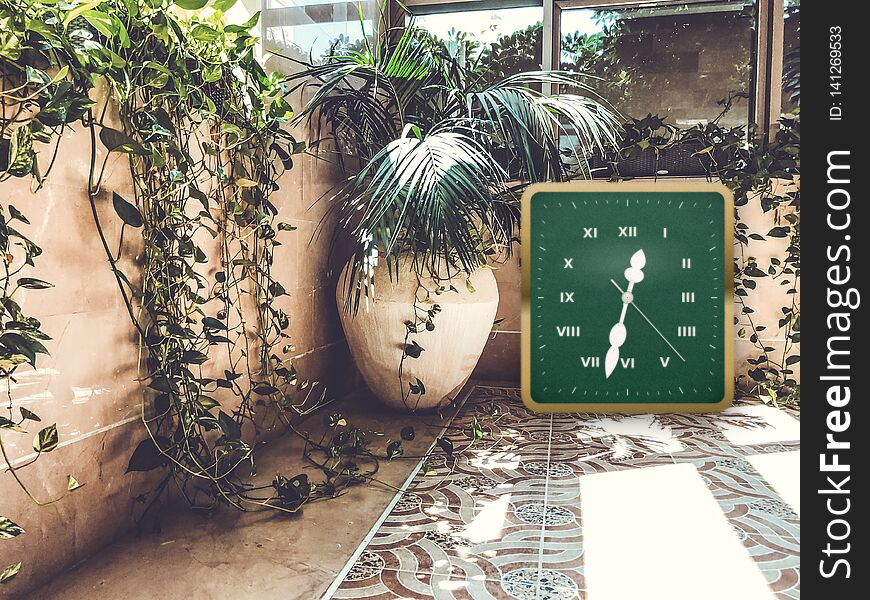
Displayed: 12 h 32 min 23 s
